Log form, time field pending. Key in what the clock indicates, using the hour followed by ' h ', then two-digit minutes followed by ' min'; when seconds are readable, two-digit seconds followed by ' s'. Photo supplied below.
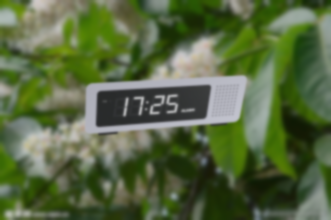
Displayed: 17 h 25 min
